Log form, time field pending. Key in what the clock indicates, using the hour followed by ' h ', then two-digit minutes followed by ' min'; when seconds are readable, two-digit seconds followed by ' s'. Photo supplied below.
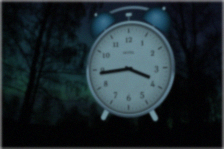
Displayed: 3 h 44 min
